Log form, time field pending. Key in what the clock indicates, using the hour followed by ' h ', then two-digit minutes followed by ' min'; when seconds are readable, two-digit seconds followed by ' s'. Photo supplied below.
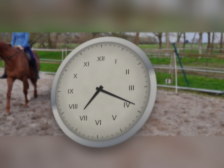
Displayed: 7 h 19 min
